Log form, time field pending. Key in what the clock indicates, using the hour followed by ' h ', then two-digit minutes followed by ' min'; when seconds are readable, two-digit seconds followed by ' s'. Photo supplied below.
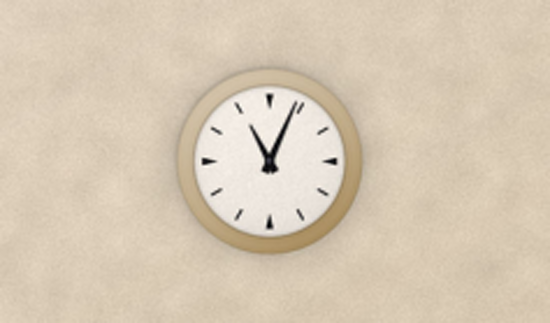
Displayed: 11 h 04 min
